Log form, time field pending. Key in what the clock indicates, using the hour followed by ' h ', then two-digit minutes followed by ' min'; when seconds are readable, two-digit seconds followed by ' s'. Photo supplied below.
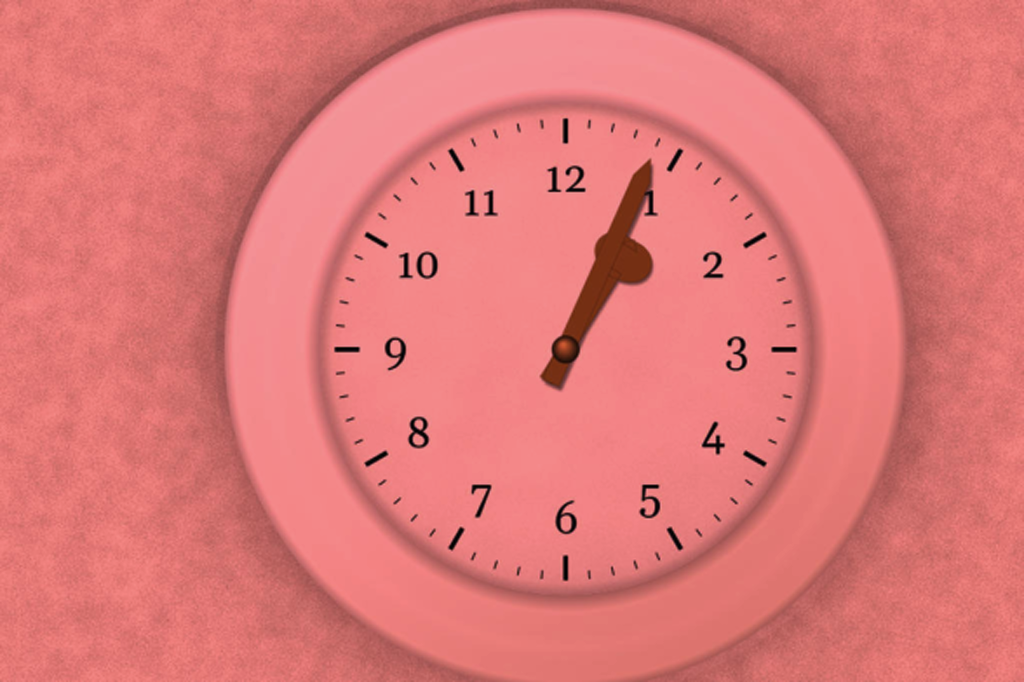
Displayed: 1 h 04 min
